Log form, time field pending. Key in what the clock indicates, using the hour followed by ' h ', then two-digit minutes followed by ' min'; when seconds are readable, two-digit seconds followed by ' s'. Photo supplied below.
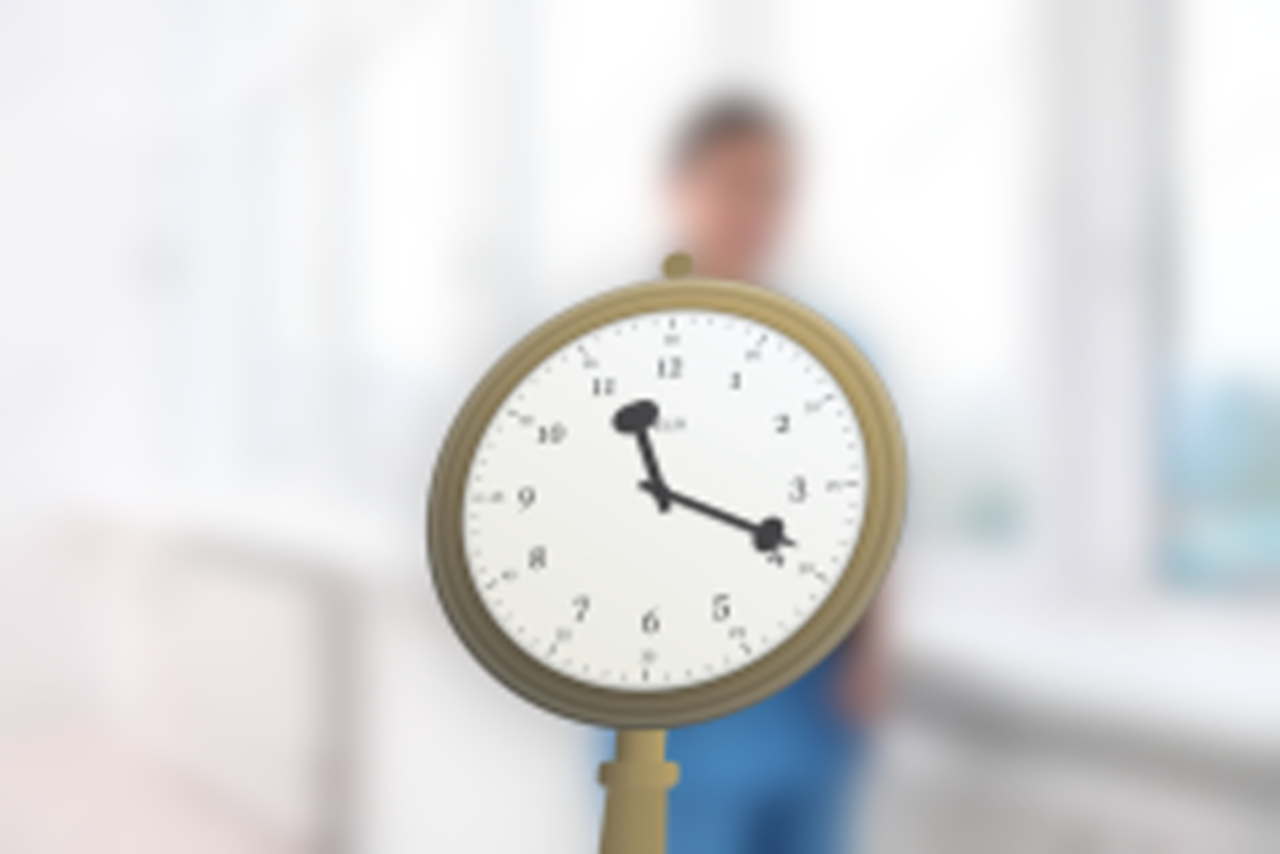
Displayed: 11 h 19 min
